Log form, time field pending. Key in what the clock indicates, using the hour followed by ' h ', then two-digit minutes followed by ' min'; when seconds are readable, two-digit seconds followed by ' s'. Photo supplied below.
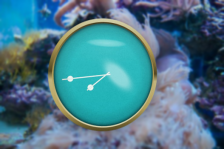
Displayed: 7 h 44 min
